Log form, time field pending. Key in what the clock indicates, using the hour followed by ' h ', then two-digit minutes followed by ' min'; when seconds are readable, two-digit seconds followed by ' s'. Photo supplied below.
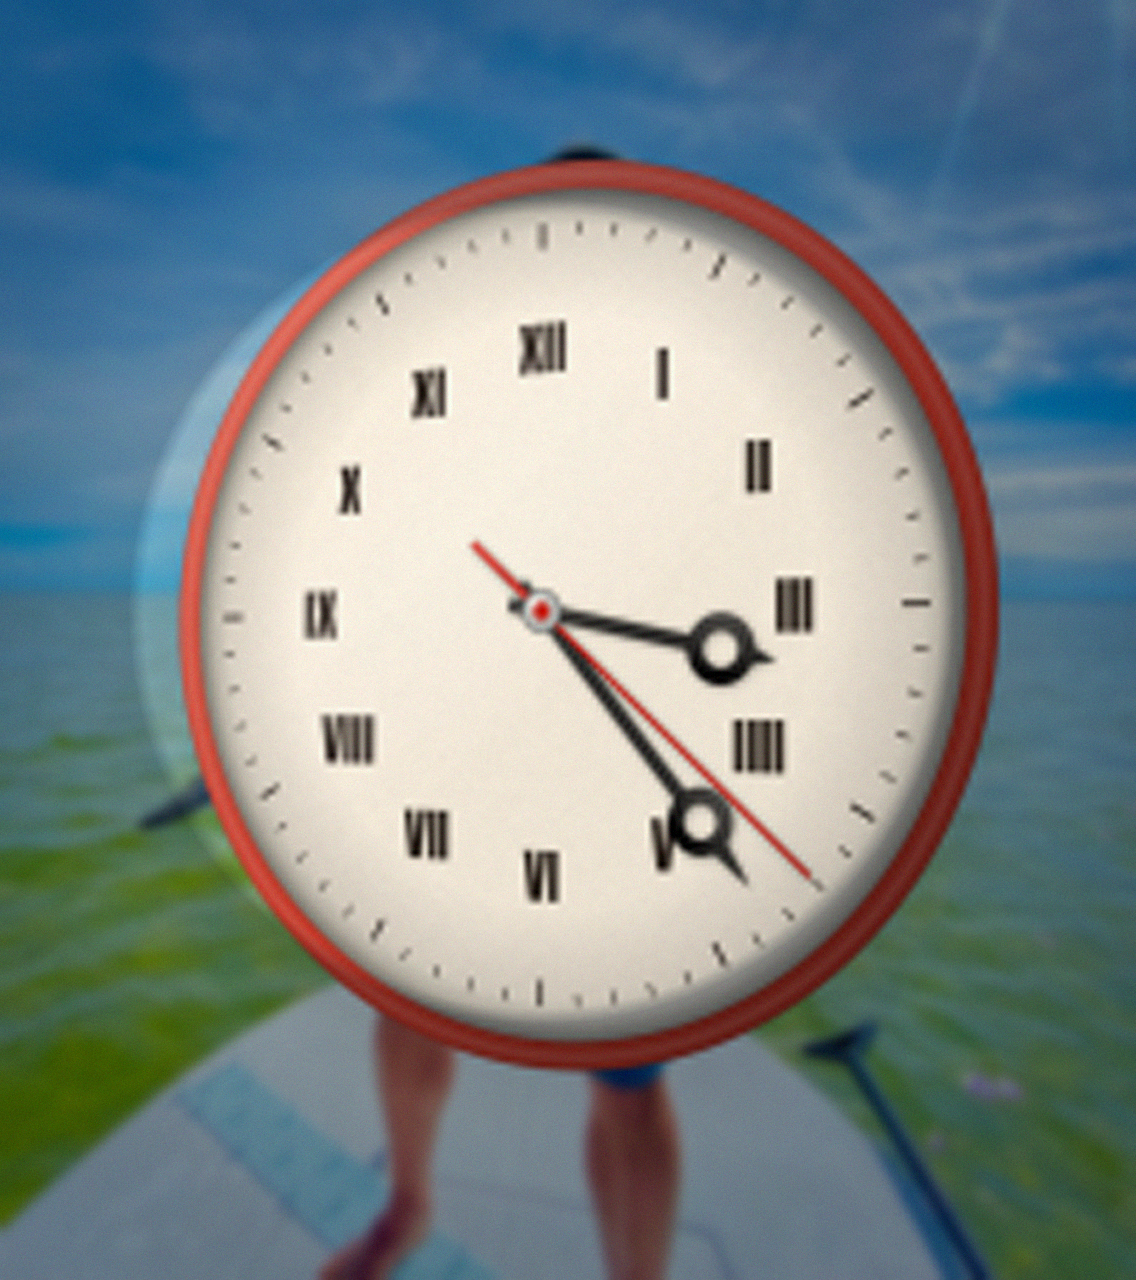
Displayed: 3 h 23 min 22 s
